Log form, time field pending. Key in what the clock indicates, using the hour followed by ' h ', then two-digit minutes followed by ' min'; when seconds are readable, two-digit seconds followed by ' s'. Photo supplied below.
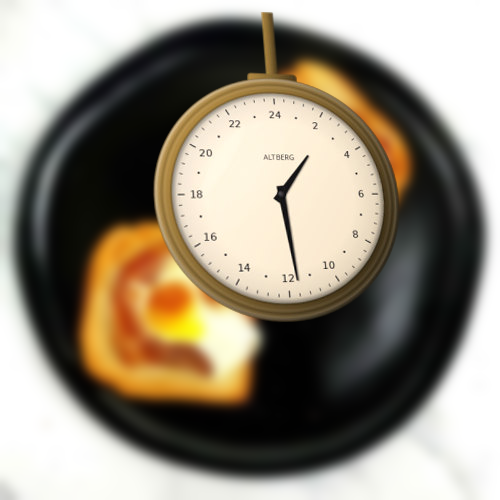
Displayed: 2 h 29 min
